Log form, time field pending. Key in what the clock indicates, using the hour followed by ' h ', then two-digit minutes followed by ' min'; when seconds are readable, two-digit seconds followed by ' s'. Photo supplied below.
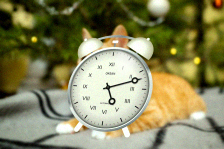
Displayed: 5 h 12 min
